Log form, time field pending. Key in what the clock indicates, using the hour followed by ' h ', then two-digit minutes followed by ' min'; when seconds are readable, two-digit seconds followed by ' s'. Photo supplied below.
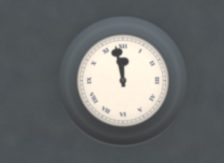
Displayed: 11 h 58 min
